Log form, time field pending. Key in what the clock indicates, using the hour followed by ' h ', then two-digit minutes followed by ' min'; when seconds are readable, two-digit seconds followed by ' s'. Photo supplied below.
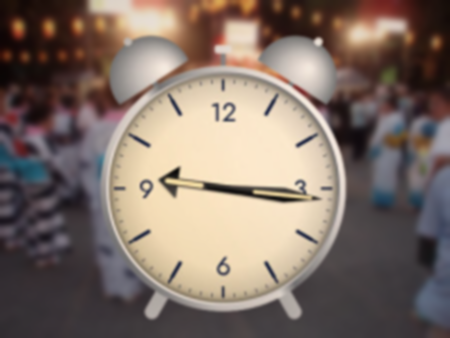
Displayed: 9 h 16 min
